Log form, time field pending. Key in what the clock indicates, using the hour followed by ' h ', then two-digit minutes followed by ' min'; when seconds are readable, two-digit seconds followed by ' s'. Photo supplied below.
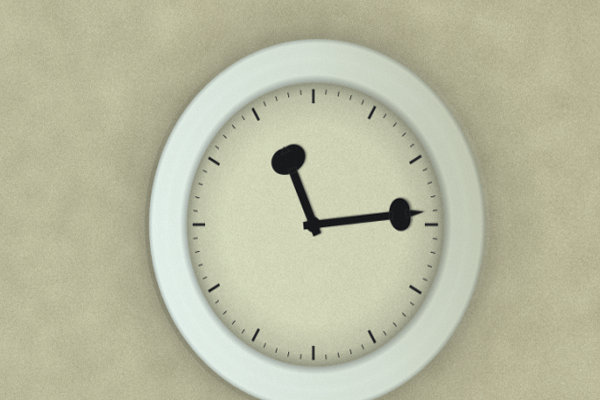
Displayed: 11 h 14 min
